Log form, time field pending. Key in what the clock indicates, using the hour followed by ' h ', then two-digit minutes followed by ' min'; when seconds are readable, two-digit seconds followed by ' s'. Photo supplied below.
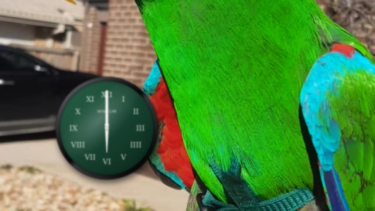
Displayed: 6 h 00 min
